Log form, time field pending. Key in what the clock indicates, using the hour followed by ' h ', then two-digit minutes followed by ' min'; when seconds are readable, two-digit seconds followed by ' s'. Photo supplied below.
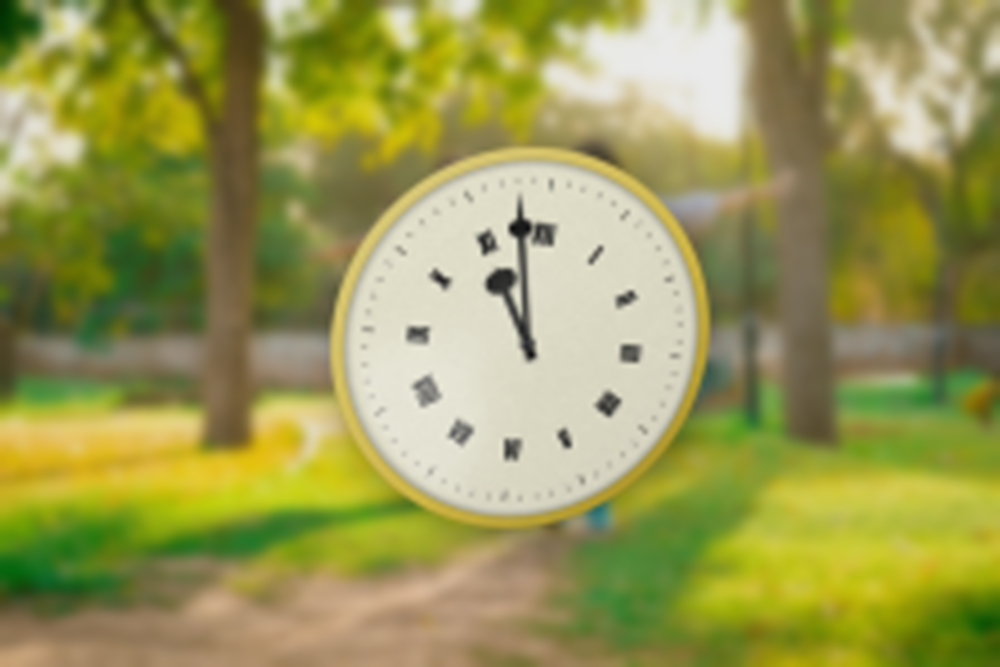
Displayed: 10 h 58 min
